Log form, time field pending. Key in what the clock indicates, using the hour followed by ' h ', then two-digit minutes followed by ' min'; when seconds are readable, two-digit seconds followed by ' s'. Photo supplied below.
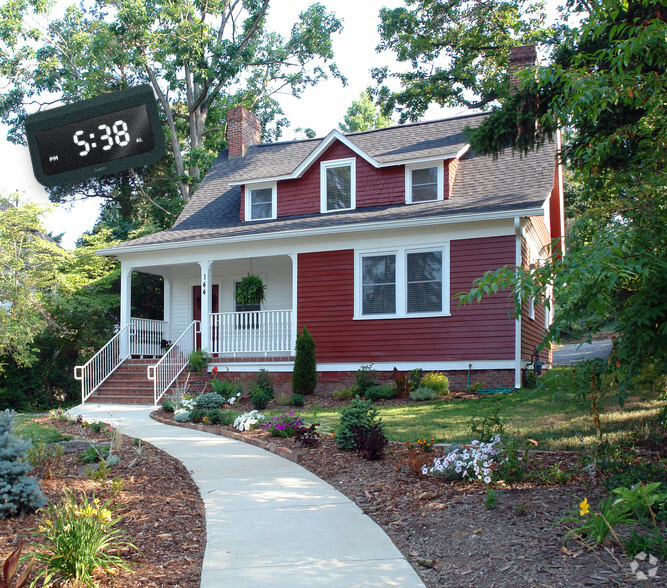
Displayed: 5 h 38 min
